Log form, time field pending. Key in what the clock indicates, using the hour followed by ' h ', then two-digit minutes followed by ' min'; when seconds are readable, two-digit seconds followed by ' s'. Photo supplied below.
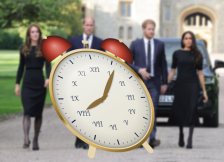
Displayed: 8 h 06 min
